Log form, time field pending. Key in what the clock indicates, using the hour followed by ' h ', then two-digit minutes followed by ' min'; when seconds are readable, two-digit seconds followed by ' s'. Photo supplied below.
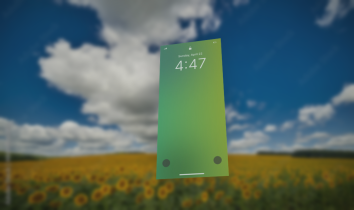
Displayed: 4 h 47 min
